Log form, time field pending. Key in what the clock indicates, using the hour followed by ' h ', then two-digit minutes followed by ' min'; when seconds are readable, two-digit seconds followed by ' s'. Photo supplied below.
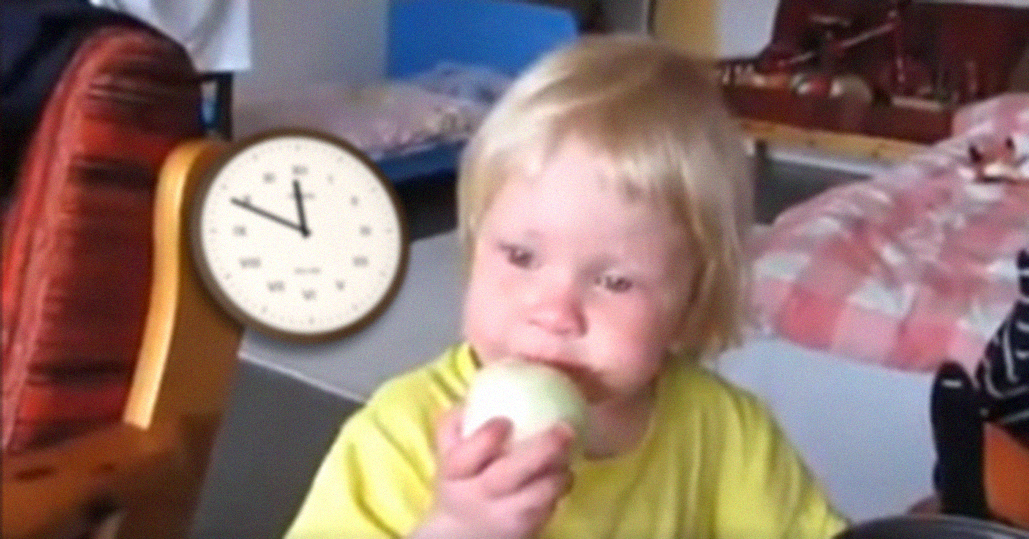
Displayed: 11 h 49 min
